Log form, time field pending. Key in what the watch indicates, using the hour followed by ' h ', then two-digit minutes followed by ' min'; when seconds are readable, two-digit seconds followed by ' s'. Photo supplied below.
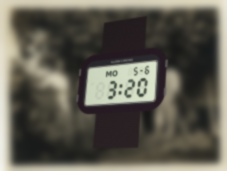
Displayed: 3 h 20 min
